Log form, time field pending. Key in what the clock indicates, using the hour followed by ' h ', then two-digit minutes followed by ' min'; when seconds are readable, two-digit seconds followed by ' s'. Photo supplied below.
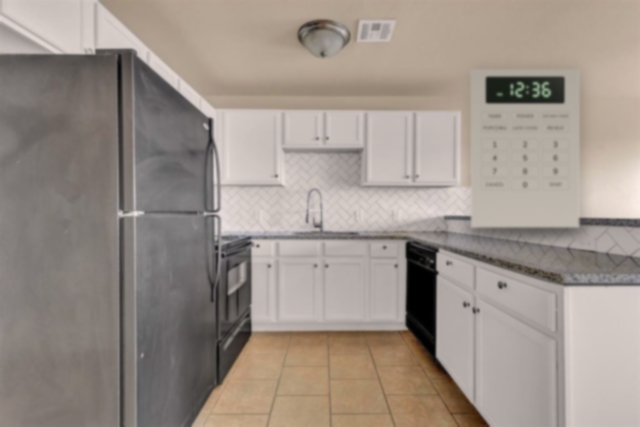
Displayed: 12 h 36 min
